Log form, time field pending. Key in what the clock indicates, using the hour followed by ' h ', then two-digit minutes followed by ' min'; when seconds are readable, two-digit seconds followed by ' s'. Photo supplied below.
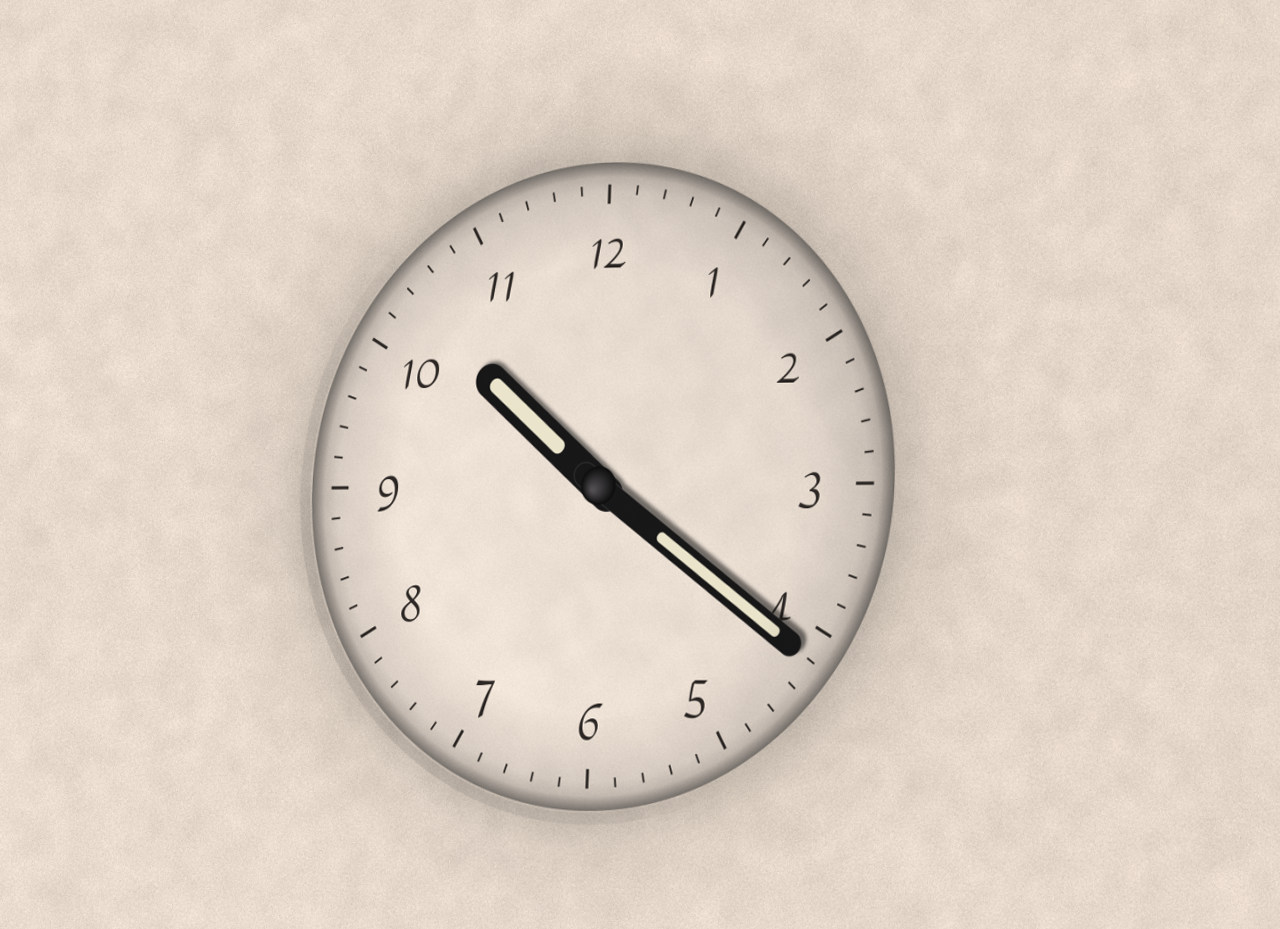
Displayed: 10 h 21 min
